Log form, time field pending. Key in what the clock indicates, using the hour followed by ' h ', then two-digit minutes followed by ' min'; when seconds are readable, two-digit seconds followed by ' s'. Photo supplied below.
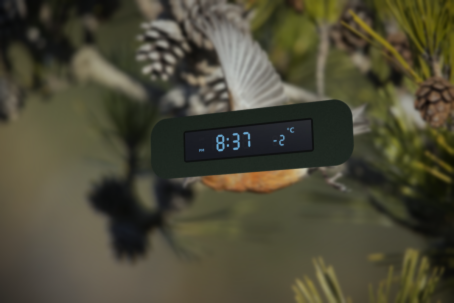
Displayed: 8 h 37 min
